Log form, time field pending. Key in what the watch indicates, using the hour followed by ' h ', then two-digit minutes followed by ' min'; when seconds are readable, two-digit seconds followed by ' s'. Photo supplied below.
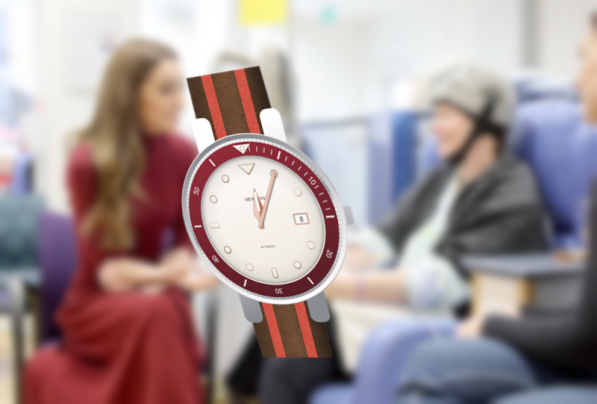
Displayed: 12 h 05 min
